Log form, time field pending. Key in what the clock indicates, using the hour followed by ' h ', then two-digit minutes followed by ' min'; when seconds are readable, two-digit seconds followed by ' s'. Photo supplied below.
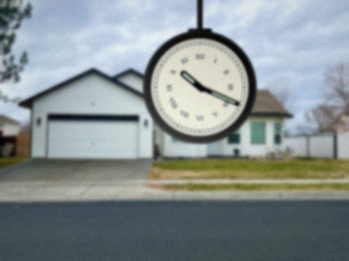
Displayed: 10 h 19 min
